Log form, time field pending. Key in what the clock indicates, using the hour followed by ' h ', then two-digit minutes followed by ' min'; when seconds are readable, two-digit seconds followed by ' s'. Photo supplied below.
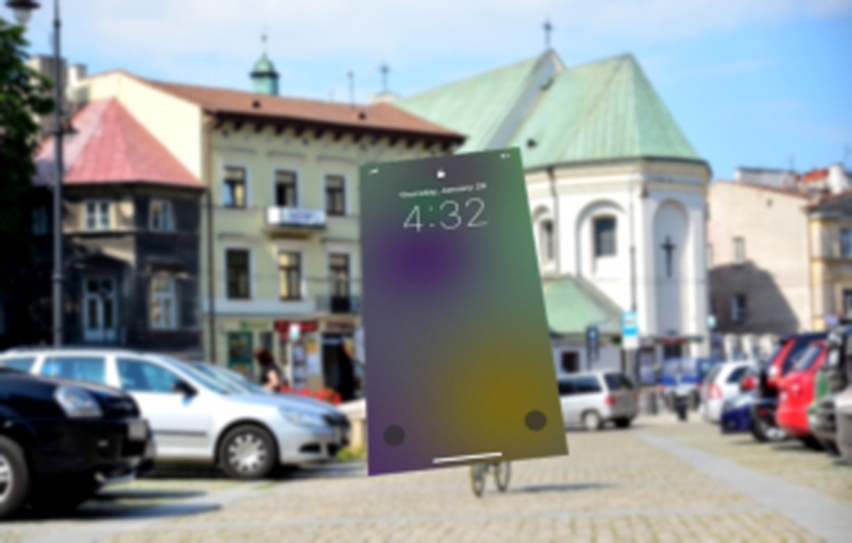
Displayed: 4 h 32 min
